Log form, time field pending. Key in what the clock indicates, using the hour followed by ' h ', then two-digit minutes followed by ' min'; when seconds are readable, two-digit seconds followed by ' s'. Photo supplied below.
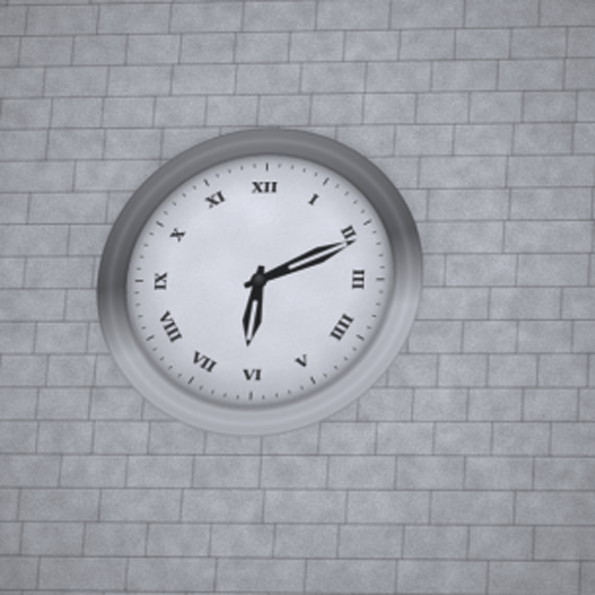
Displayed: 6 h 11 min
